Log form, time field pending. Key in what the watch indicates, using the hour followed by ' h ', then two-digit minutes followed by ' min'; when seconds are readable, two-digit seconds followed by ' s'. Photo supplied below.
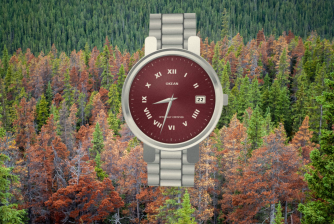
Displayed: 8 h 33 min
